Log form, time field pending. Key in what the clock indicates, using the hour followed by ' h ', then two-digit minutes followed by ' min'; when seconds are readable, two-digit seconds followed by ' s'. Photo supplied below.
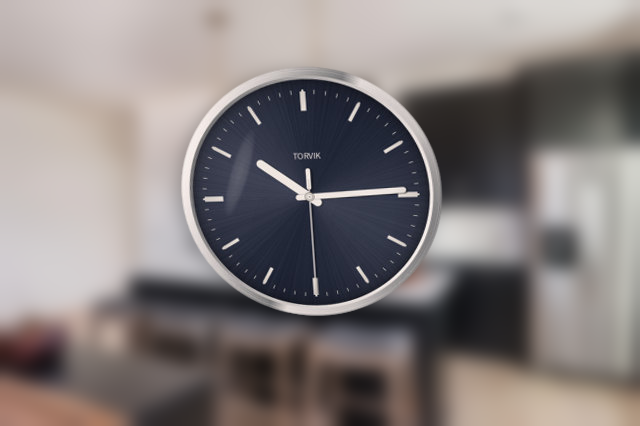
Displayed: 10 h 14 min 30 s
